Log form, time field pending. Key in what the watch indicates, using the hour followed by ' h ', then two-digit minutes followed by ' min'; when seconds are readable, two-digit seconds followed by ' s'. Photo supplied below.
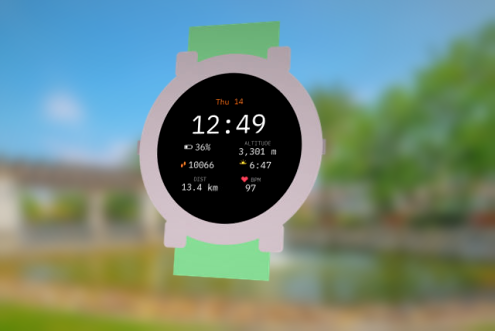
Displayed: 12 h 49 min
